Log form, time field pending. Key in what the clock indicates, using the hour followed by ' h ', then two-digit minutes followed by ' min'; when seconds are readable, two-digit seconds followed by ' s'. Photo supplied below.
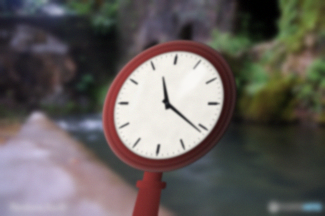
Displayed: 11 h 21 min
